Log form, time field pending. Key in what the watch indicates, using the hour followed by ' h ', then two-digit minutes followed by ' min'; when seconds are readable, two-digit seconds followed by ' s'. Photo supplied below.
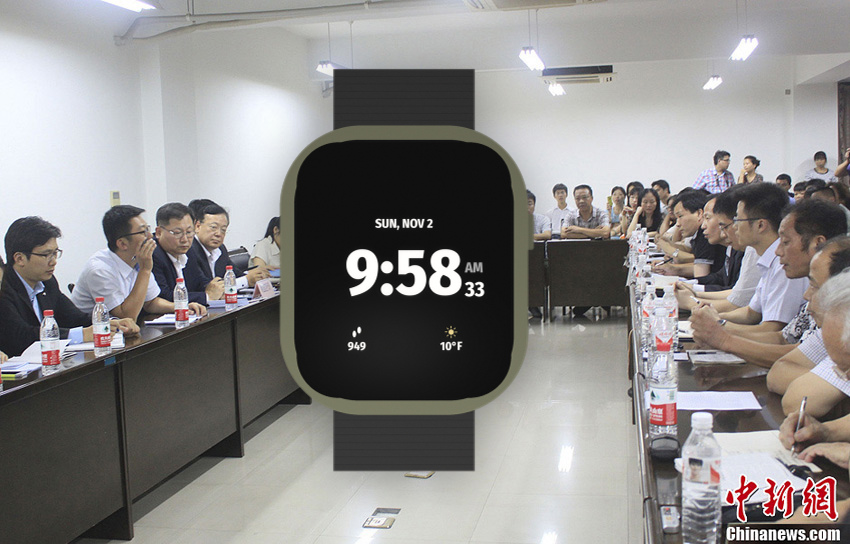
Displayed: 9 h 58 min 33 s
